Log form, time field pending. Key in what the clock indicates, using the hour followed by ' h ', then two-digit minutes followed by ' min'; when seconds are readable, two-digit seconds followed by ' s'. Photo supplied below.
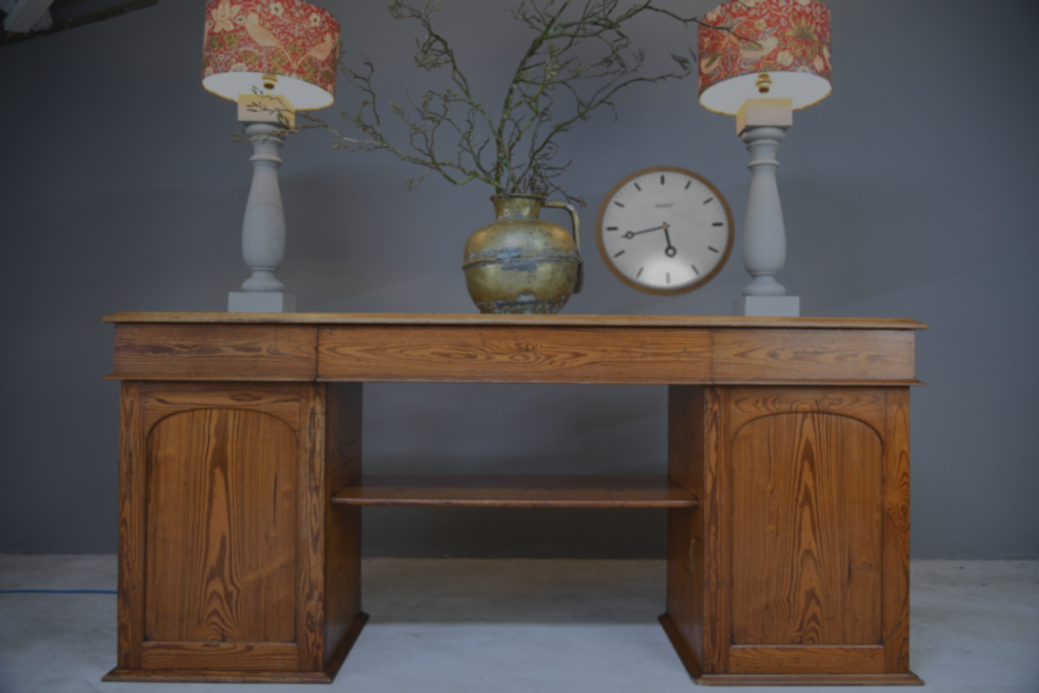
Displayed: 5 h 43 min
